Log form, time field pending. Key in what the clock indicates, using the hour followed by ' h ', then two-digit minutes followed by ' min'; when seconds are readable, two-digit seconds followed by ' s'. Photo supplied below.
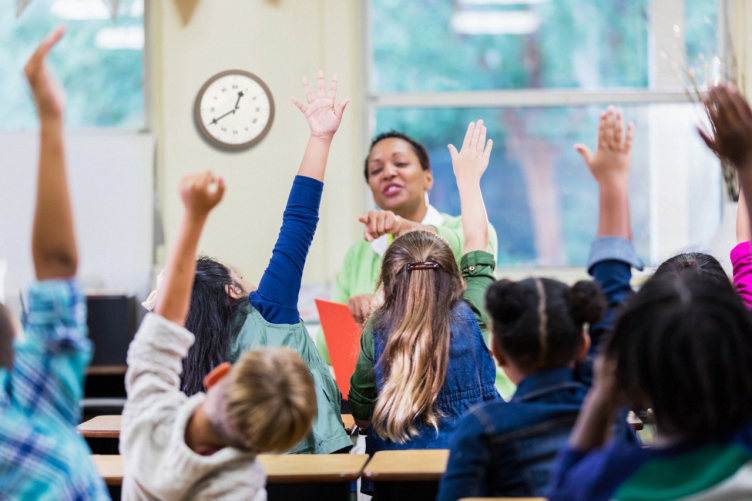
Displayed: 12 h 40 min
